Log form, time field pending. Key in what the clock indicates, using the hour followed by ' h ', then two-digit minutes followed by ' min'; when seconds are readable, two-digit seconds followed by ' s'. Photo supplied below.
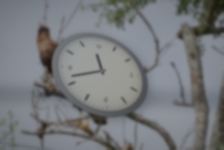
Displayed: 11 h 42 min
